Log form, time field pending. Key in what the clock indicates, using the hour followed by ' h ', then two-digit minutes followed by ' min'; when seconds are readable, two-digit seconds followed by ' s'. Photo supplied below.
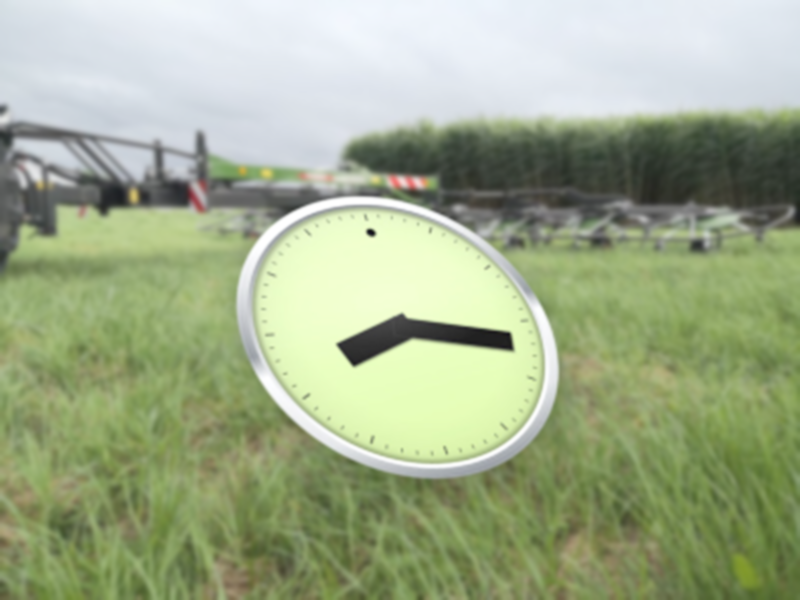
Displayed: 8 h 17 min
